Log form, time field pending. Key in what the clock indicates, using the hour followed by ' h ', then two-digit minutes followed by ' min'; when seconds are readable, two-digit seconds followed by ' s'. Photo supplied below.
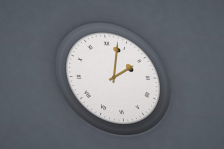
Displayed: 2 h 03 min
